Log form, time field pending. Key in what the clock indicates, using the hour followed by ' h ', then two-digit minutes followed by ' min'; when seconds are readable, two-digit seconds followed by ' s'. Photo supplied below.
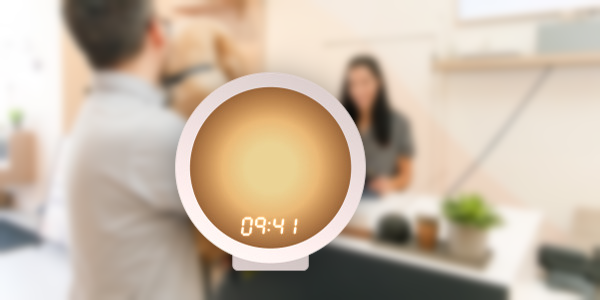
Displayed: 9 h 41 min
